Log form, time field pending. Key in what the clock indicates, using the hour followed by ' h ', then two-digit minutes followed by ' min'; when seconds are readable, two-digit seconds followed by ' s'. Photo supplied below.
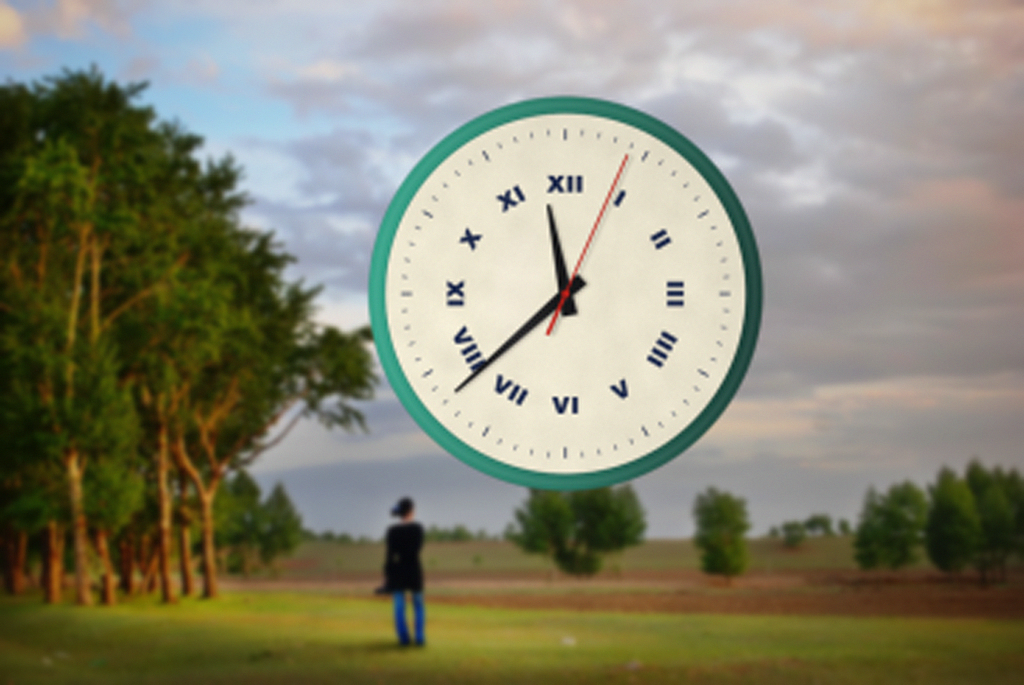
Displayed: 11 h 38 min 04 s
